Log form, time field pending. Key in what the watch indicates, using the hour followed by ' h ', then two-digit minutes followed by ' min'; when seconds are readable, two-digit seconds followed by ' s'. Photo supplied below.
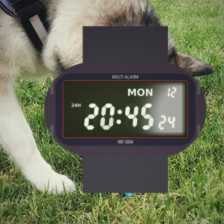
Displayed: 20 h 45 min 24 s
